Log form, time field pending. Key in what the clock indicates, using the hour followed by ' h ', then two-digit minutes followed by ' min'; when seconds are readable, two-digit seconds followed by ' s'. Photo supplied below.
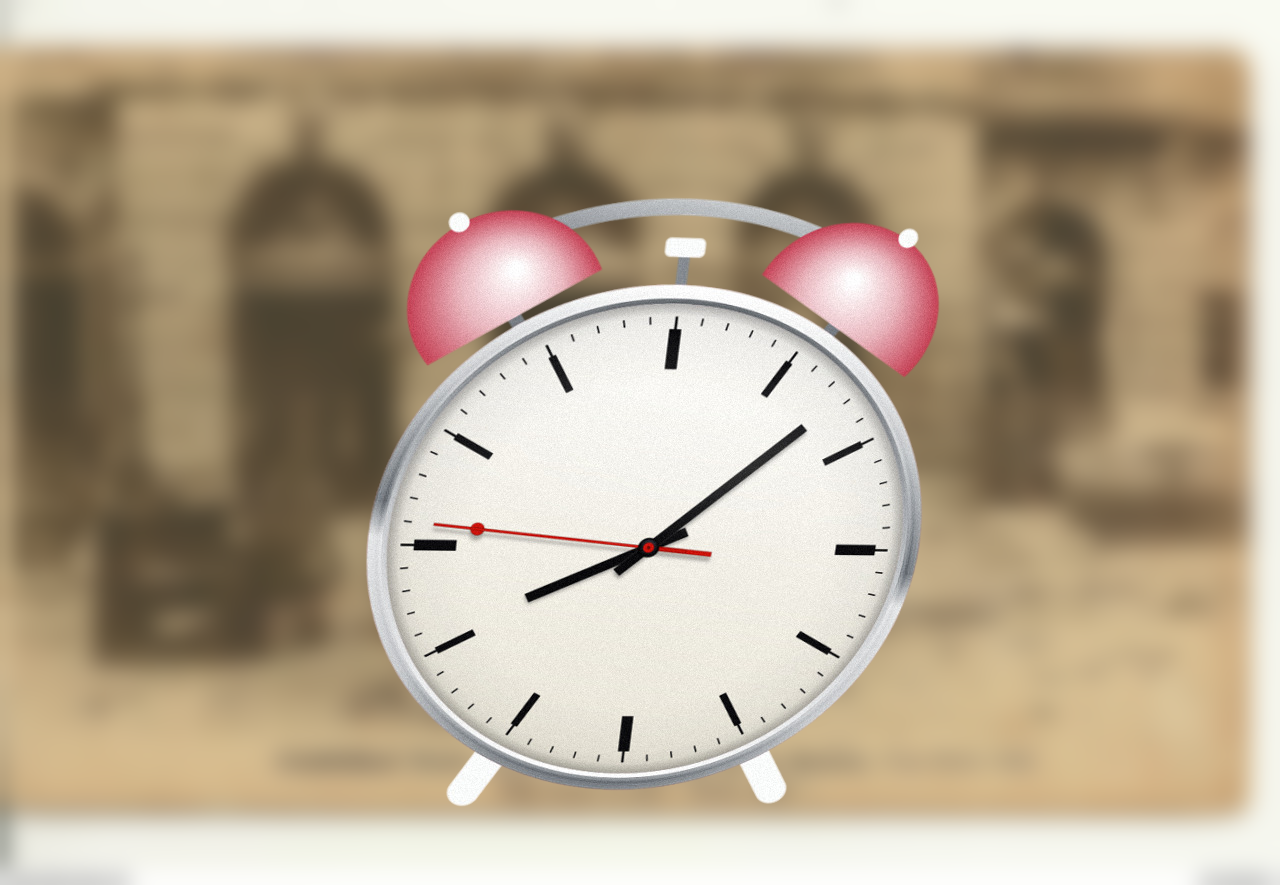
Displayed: 8 h 07 min 46 s
